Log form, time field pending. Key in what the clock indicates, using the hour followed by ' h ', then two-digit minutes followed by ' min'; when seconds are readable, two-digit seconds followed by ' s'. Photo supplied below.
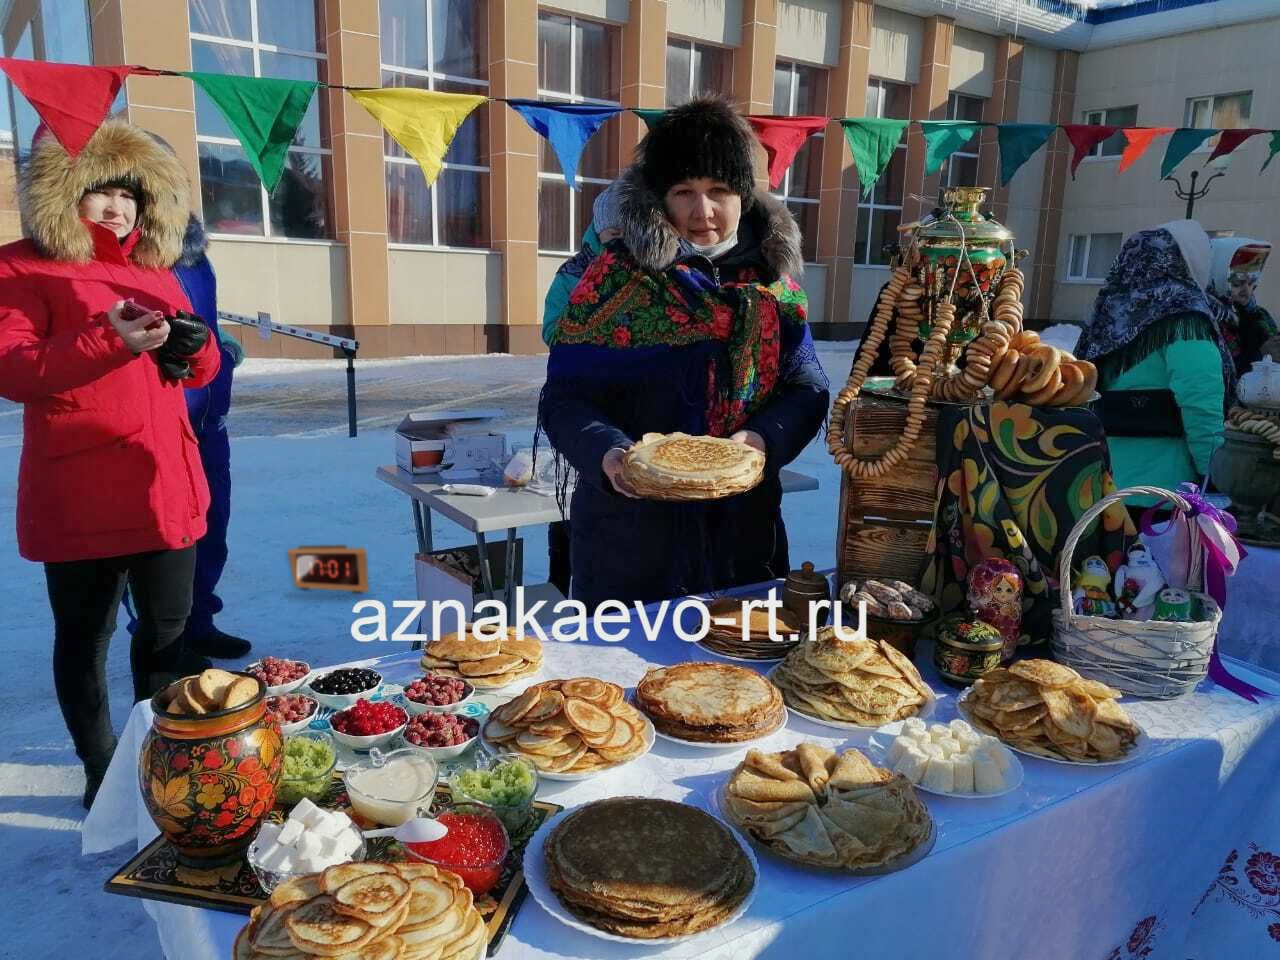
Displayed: 17 h 01 min
